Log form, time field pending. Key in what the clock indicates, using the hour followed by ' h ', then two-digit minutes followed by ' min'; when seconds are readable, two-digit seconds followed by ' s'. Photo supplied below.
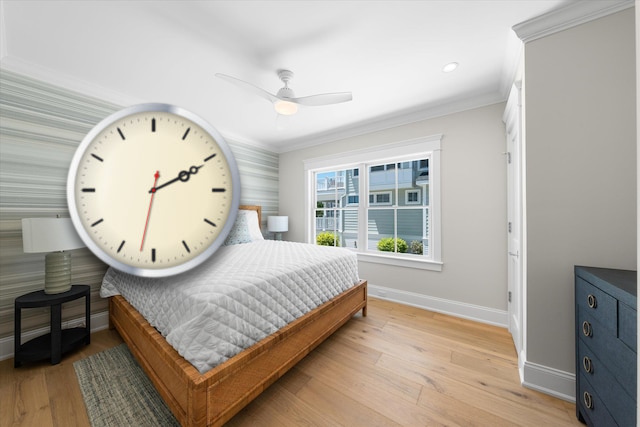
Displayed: 2 h 10 min 32 s
